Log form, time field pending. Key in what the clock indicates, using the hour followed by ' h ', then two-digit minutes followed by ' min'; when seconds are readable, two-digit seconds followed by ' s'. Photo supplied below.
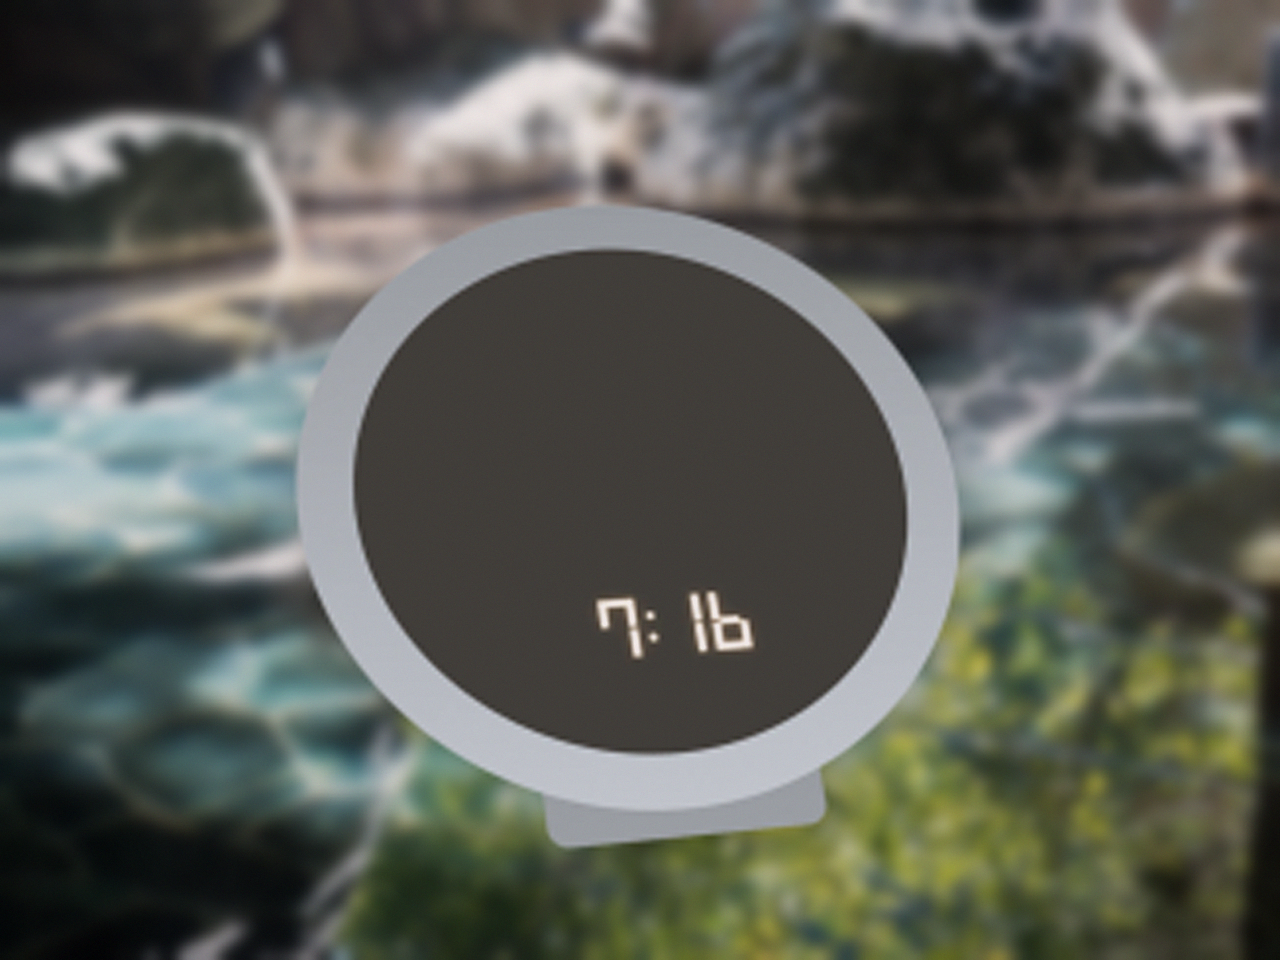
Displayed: 7 h 16 min
